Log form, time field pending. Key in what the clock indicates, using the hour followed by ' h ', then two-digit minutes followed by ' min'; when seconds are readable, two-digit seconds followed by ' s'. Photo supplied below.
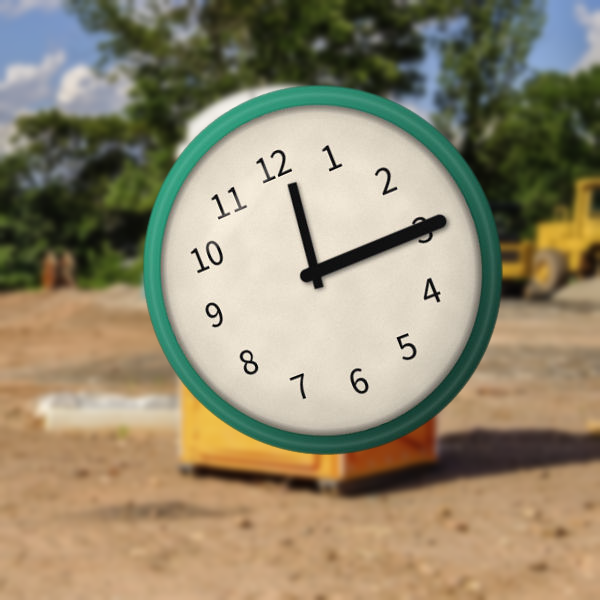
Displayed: 12 h 15 min
